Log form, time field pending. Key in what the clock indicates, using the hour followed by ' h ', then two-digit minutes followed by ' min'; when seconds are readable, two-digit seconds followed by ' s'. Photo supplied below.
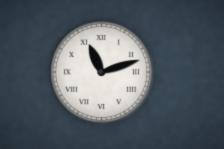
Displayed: 11 h 12 min
